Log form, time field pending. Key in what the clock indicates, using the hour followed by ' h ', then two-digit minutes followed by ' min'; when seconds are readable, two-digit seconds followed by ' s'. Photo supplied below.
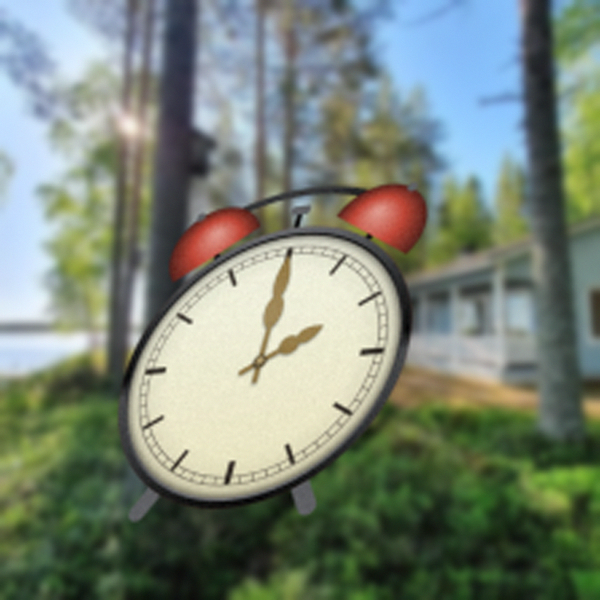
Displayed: 2 h 00 min
